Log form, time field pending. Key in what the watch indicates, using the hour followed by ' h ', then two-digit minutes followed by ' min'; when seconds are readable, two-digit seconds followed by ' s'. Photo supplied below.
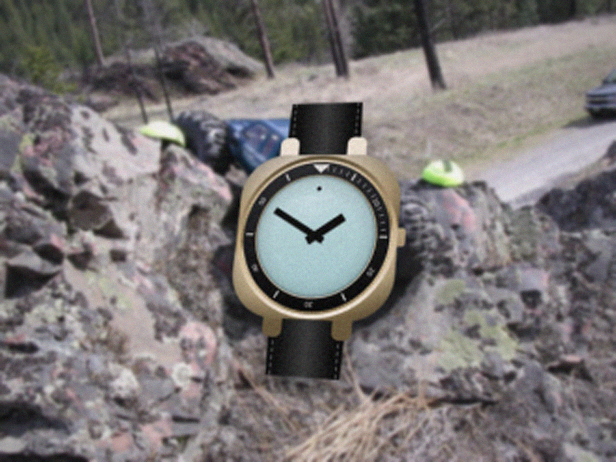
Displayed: 1 h 50 min
